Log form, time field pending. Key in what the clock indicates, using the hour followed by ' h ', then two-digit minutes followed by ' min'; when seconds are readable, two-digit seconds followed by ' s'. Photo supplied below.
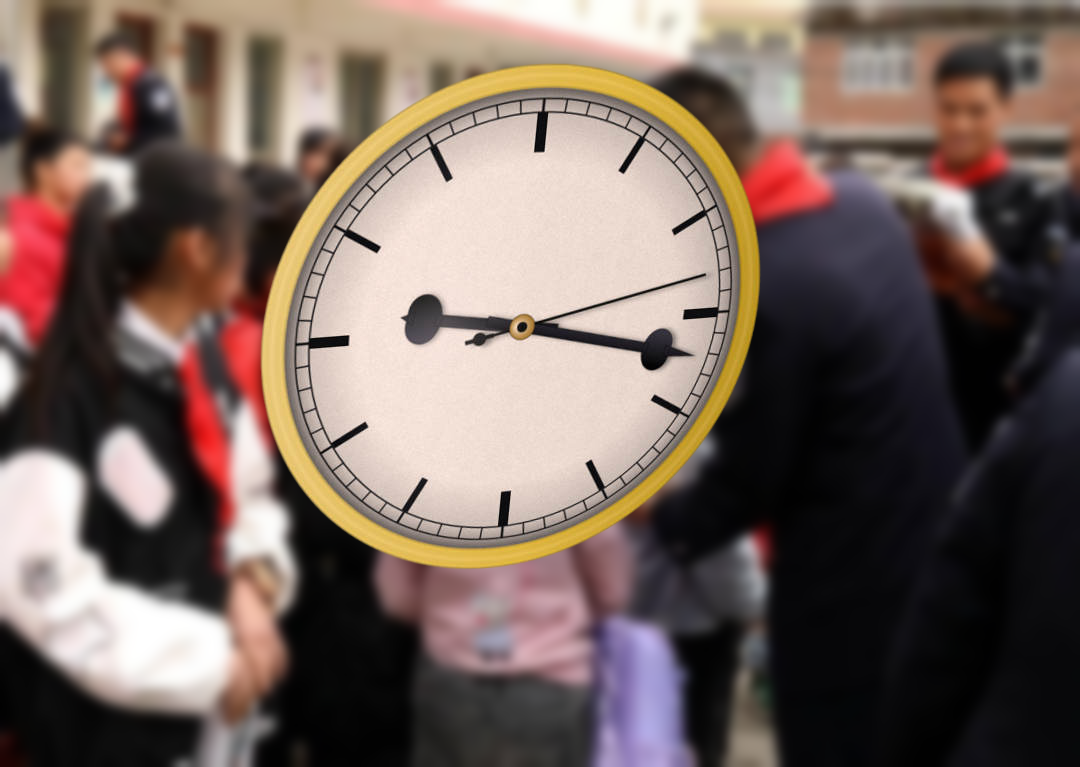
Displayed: 9 h 17 min 13 s
